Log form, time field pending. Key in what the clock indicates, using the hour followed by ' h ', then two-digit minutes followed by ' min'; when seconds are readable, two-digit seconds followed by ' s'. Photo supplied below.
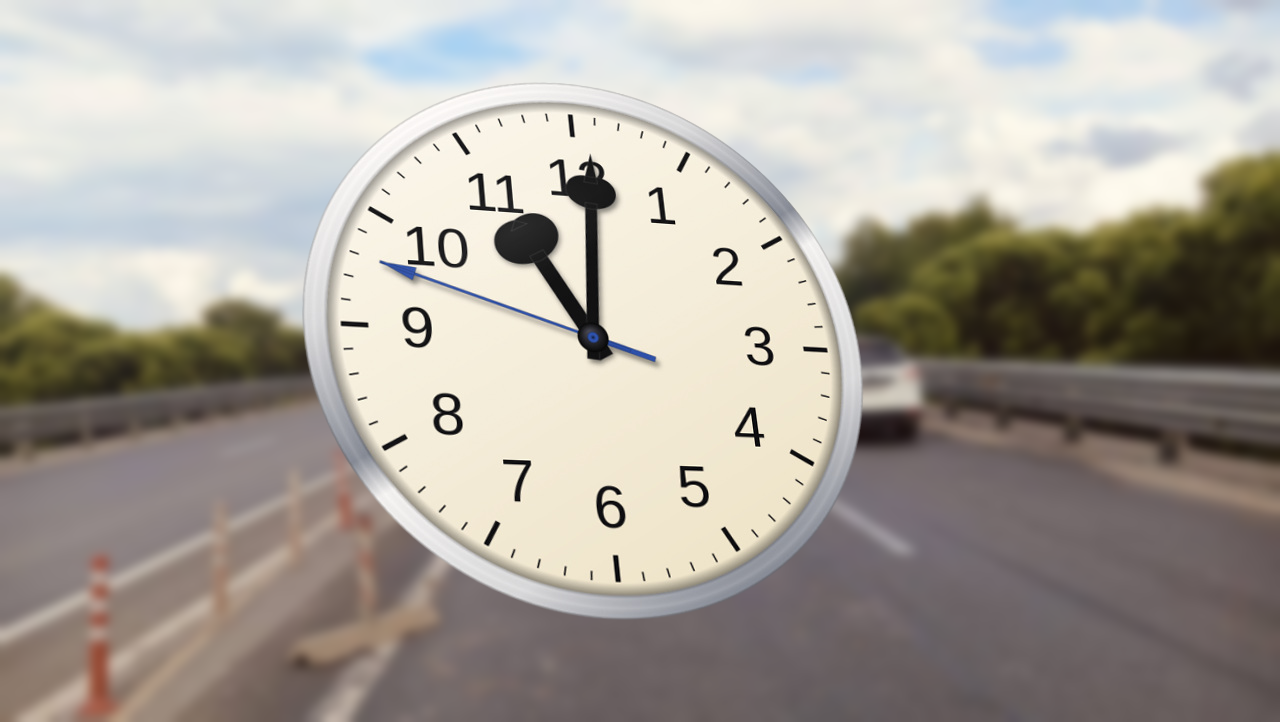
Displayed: 11 h 00 min 48 s
